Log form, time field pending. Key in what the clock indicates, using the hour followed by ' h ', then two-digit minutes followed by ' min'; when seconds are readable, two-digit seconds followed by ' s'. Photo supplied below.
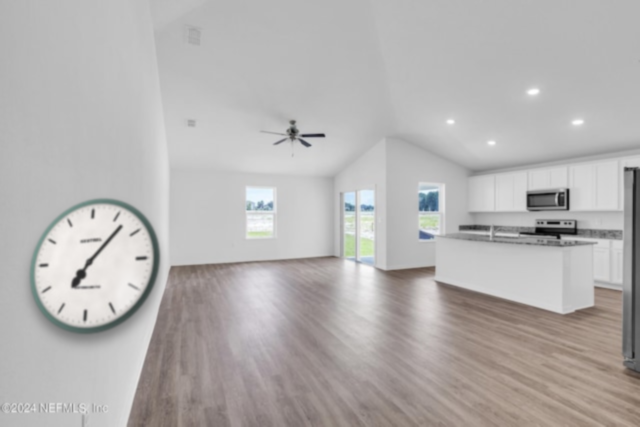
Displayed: 7 h 07 min
